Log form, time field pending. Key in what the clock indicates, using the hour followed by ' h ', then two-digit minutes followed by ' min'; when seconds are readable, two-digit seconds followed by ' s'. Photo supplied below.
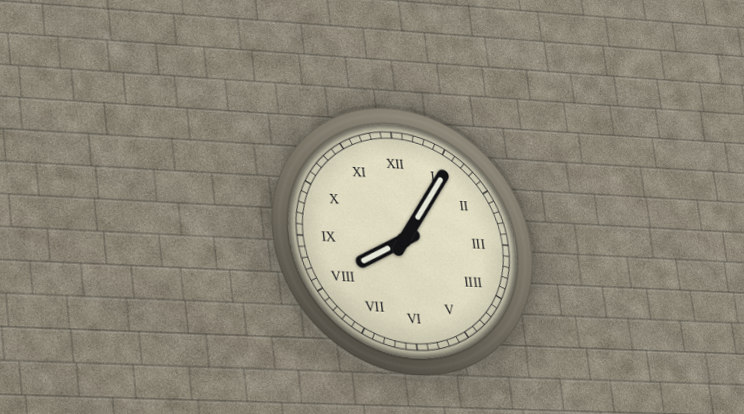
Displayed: 8 h 06 min
